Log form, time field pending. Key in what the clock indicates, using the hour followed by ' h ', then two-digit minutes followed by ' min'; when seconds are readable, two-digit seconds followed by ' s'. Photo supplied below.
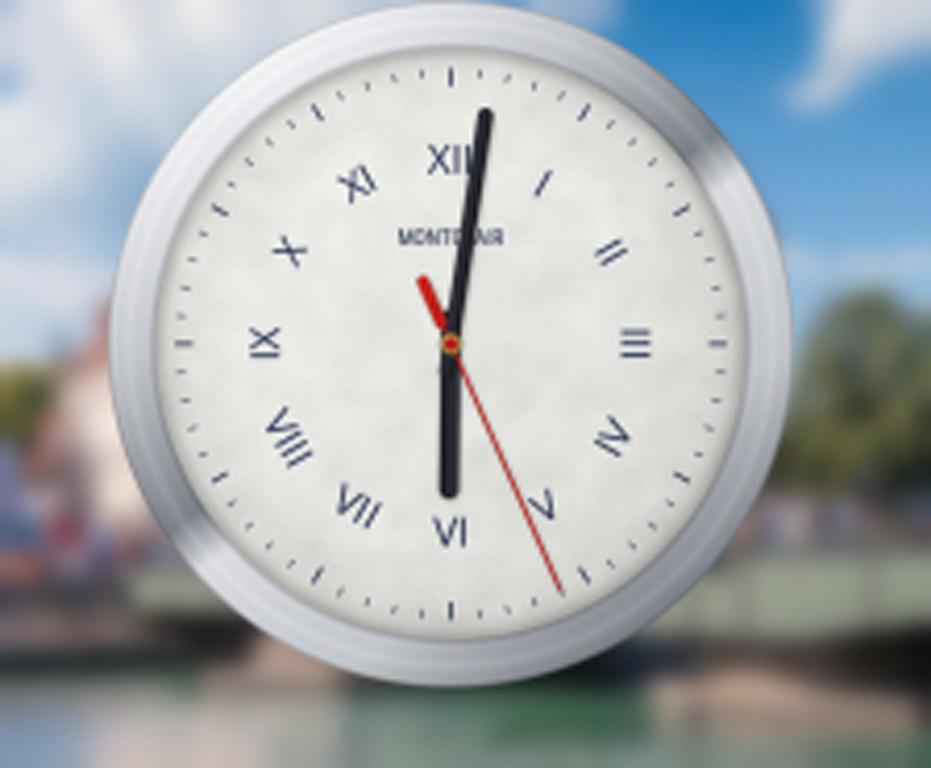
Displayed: 6 h 01 min 26 s
